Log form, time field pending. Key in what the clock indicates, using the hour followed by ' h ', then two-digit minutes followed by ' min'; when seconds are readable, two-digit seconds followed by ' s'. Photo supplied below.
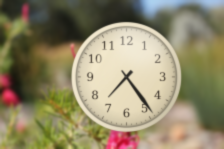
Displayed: 7 h 24 min
